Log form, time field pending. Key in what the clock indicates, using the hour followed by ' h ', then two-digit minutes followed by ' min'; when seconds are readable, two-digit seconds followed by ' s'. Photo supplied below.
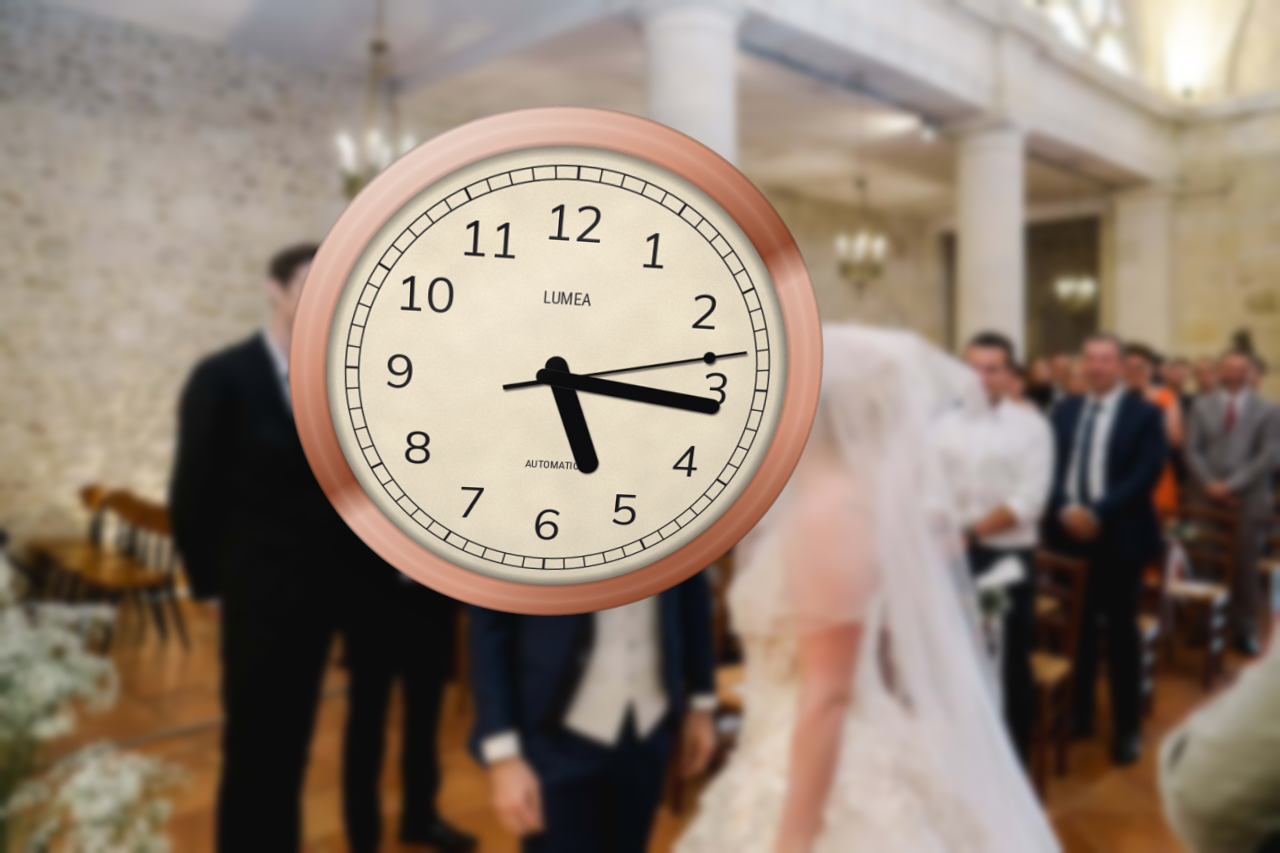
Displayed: 5 h 16 min 13 s
